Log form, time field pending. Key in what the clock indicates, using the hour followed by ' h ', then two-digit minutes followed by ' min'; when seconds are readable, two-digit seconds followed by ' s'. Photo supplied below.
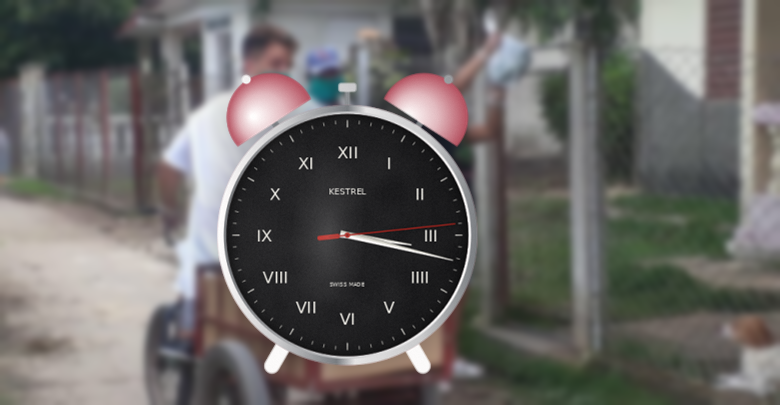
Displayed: 3 h 17 min 14 s
